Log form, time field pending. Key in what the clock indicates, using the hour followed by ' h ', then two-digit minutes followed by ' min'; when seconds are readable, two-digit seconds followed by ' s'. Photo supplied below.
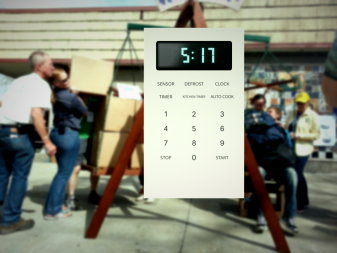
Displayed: 5 h 17 min
